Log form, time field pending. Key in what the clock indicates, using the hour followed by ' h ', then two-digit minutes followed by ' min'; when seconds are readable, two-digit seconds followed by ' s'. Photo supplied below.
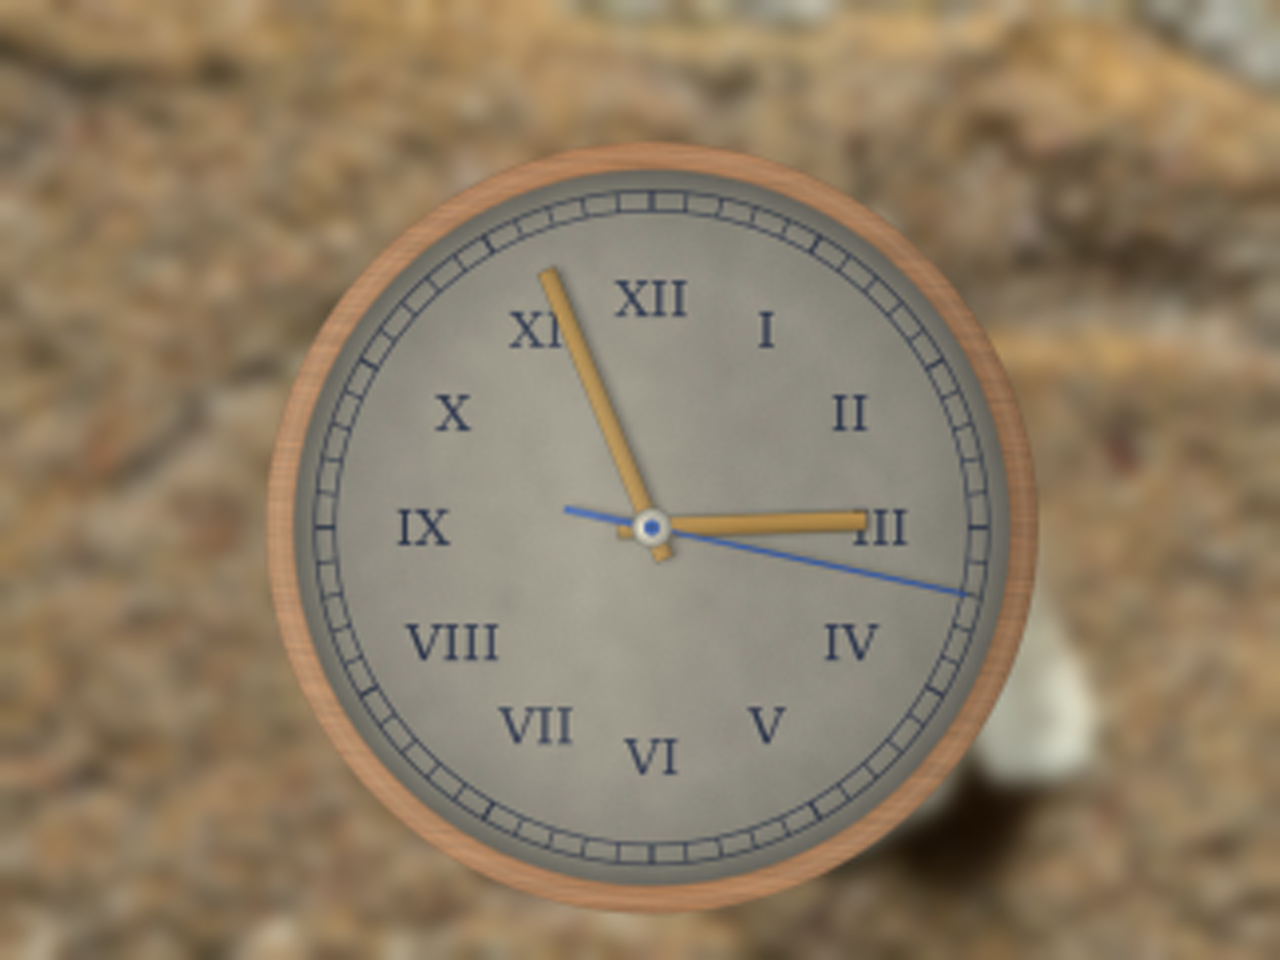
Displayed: 2 h 56 min 17 s
